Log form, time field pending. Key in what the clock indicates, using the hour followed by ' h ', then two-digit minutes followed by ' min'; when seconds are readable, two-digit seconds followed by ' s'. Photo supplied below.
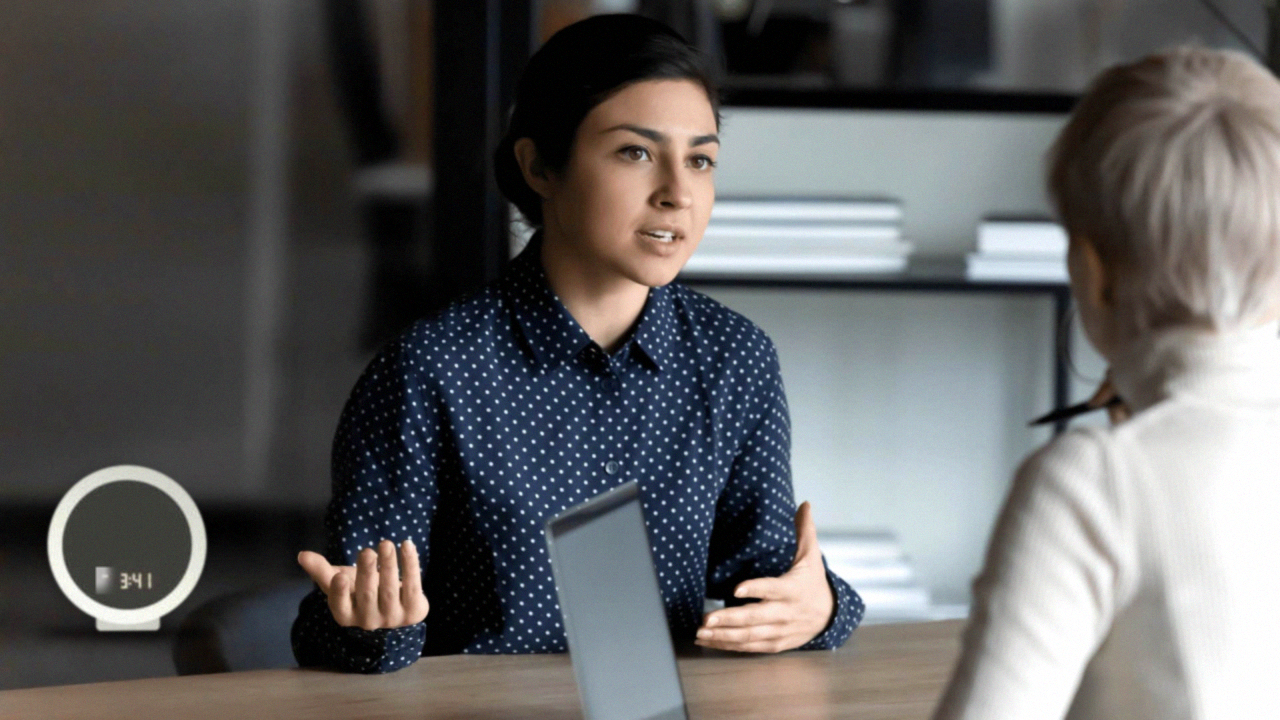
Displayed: 3 h 41 min
